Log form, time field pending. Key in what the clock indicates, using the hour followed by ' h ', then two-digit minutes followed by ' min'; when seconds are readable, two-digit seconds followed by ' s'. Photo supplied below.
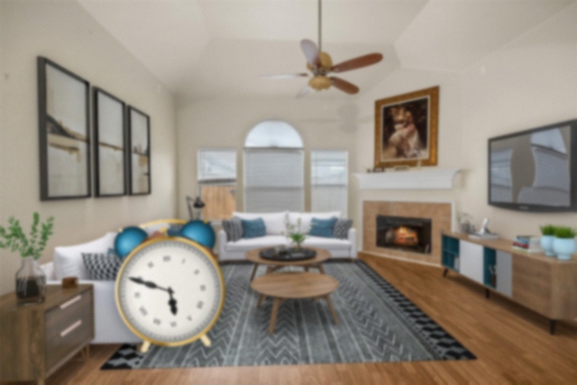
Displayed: 5 h 49 min
